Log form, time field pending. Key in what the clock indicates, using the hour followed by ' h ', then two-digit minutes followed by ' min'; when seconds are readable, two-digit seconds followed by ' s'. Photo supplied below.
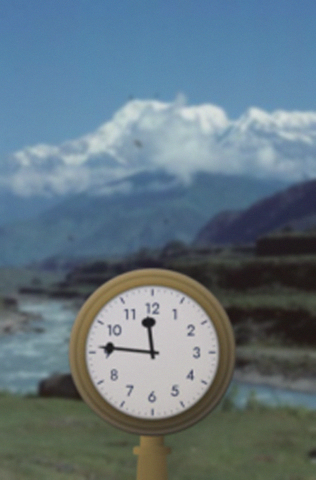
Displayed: 11 h 46 min
